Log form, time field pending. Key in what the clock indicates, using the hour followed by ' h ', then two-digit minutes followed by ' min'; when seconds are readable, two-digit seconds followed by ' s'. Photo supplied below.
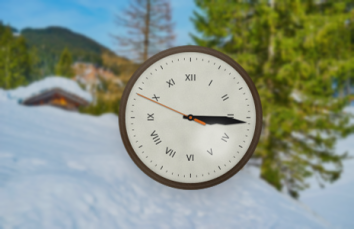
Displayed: 3 h 15 min 49 s
